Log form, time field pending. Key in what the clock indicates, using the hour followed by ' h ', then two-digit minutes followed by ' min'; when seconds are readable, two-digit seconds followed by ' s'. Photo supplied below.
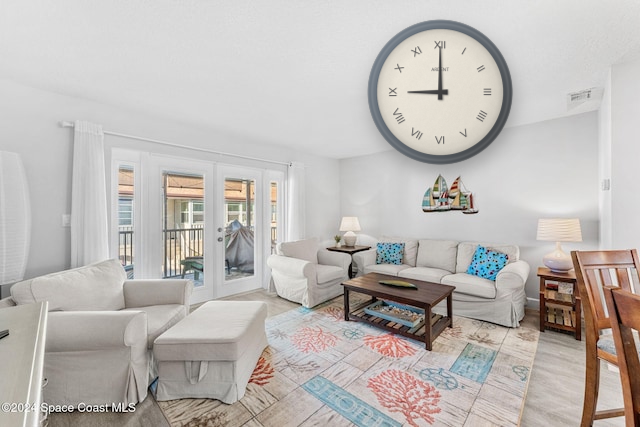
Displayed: 9 h 00 min
